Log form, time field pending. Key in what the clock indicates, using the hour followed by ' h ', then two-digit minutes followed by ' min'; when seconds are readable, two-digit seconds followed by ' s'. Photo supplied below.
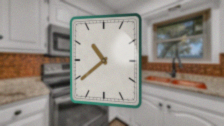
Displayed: 10 h 39 min
